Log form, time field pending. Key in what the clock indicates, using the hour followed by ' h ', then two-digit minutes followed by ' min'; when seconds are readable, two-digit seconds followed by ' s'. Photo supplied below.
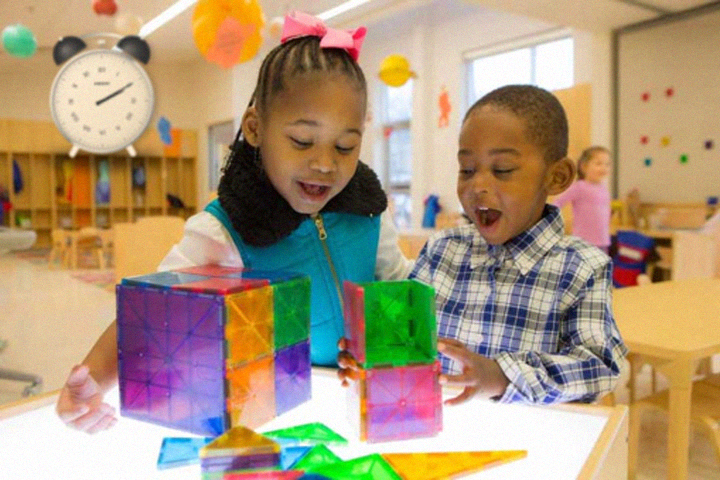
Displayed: 2 h 10 min
